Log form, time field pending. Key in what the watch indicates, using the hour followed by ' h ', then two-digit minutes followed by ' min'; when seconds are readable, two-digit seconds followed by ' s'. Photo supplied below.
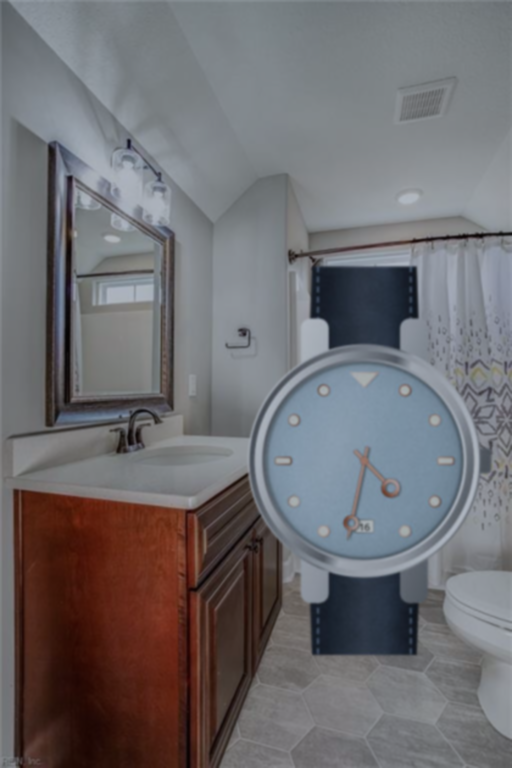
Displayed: 4 h 32 min
